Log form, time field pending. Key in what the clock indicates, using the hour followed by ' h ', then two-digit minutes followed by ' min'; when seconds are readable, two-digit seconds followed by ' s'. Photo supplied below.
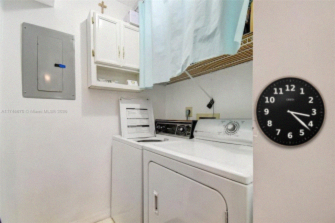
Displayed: 3 h 22 min
